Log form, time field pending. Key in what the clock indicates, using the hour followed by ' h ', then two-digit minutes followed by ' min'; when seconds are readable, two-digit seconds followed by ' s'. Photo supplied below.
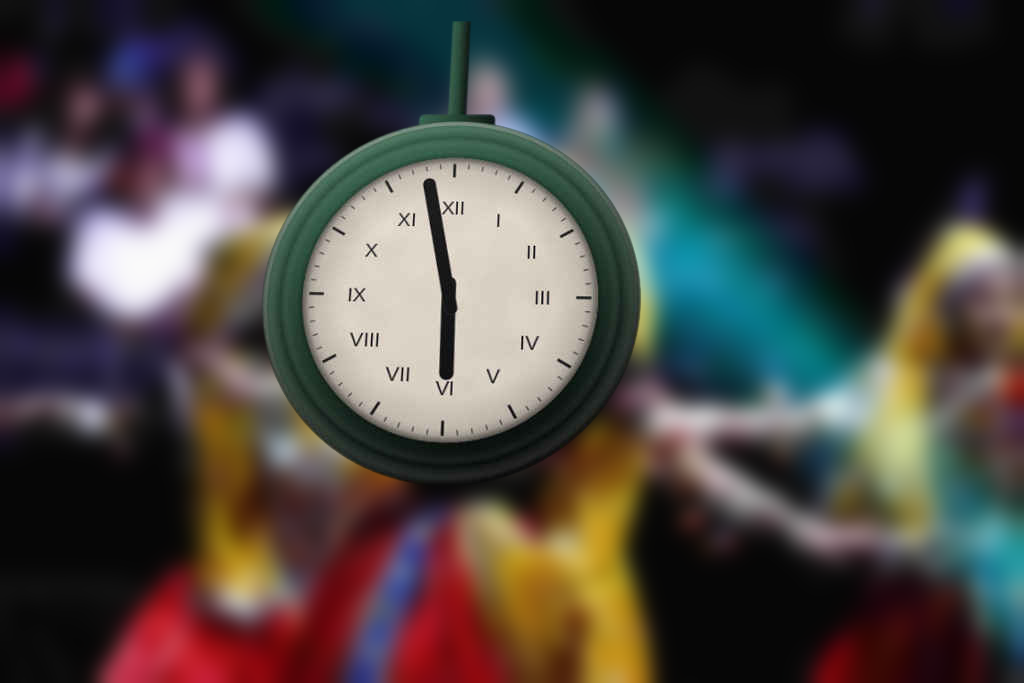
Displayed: 5 h 58 min
